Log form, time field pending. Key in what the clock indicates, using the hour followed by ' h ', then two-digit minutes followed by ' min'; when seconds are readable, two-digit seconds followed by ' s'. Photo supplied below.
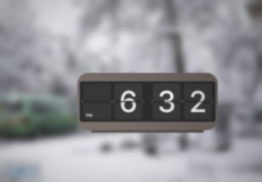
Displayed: 6 h 32 min
